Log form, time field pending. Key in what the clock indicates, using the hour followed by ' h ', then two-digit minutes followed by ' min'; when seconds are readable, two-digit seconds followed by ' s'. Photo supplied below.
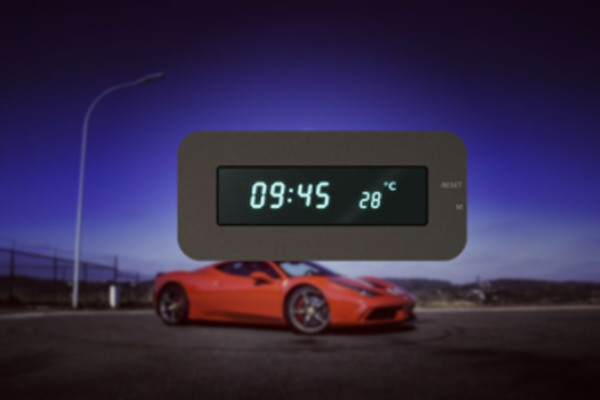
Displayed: 9 h 45 min
